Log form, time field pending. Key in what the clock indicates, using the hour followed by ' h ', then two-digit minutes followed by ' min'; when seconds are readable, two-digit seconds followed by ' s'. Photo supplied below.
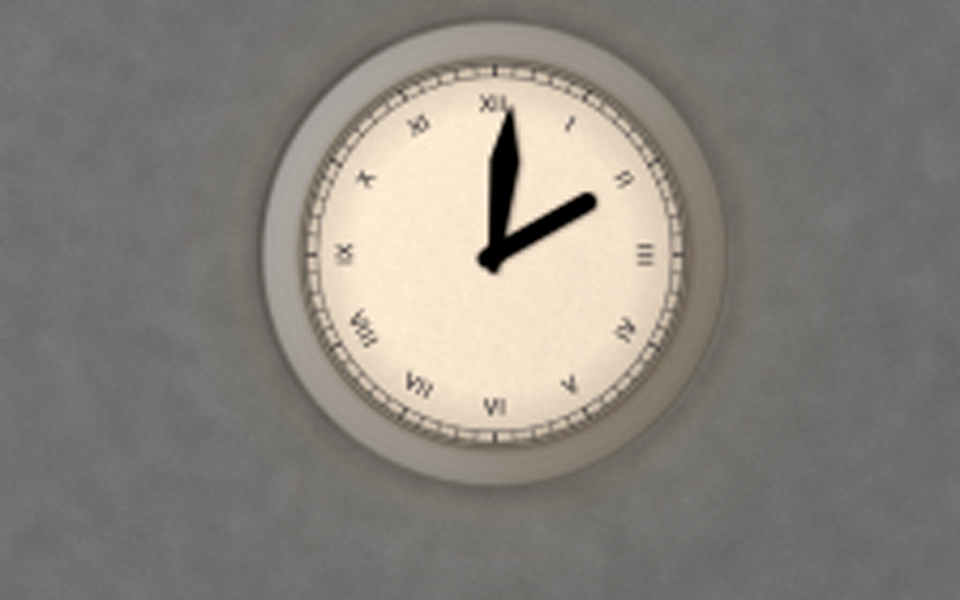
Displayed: 2 h 01 min
